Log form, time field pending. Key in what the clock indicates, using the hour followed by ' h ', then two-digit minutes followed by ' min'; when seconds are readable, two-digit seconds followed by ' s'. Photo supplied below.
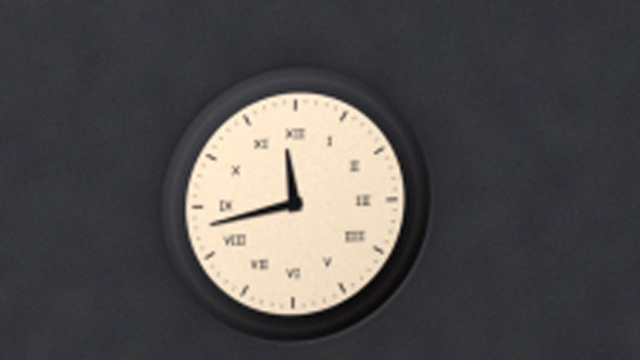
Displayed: 11 h 43 min
